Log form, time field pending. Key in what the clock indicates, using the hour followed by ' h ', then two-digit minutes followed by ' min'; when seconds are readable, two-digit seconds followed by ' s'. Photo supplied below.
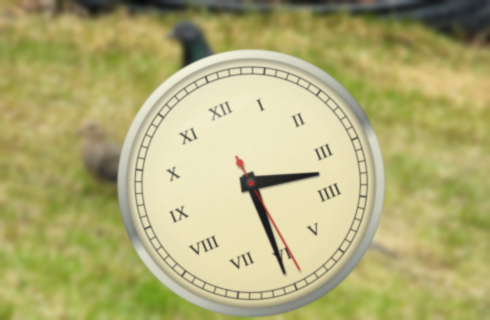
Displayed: 3 h 30 min 29 s
